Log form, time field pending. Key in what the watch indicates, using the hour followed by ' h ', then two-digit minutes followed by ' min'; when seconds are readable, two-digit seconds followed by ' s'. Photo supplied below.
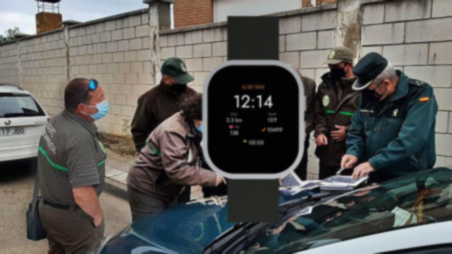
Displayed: 12 h 14 min
